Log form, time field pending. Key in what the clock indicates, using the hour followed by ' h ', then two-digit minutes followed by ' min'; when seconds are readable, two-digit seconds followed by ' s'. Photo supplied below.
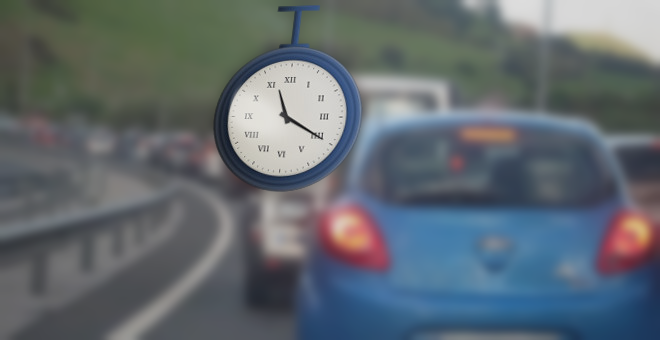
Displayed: 11 h 20 min
